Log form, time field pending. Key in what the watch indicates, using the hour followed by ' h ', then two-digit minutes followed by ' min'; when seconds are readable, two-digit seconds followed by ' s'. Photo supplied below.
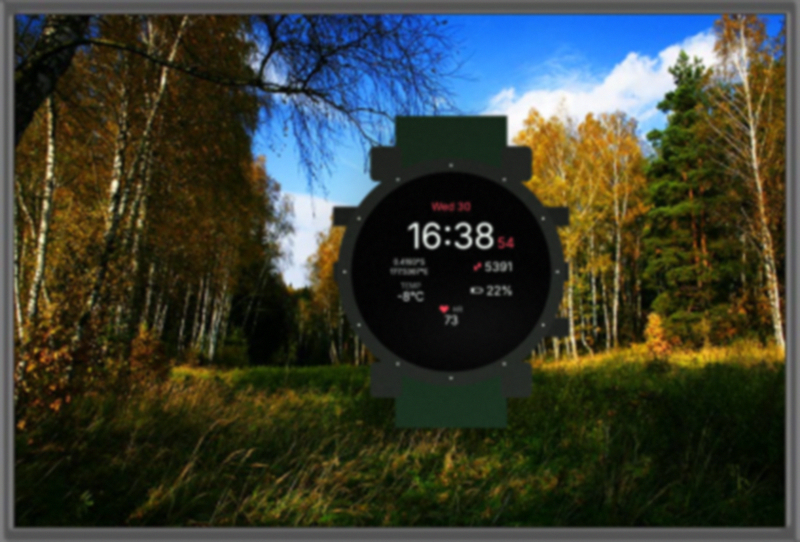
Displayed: 16 h 38 min
